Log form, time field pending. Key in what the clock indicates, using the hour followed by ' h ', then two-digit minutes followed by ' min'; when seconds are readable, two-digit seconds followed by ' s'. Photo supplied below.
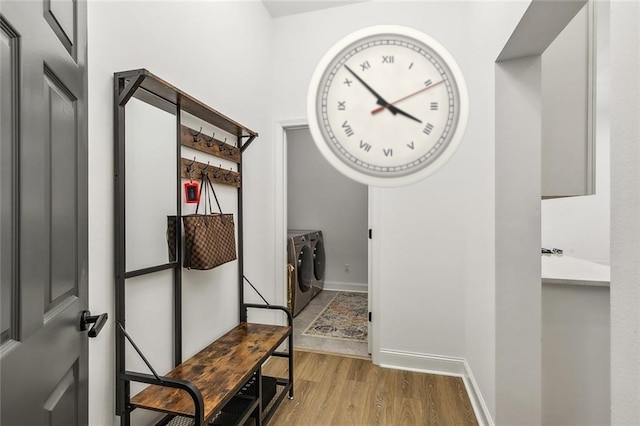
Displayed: 3 h 52 min 11 s
